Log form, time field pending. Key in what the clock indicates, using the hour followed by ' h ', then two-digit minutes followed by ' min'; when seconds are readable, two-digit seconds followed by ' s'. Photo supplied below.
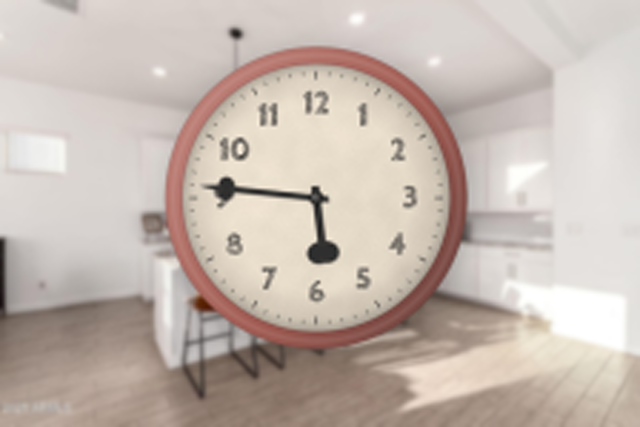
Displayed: 5 h 46 min
